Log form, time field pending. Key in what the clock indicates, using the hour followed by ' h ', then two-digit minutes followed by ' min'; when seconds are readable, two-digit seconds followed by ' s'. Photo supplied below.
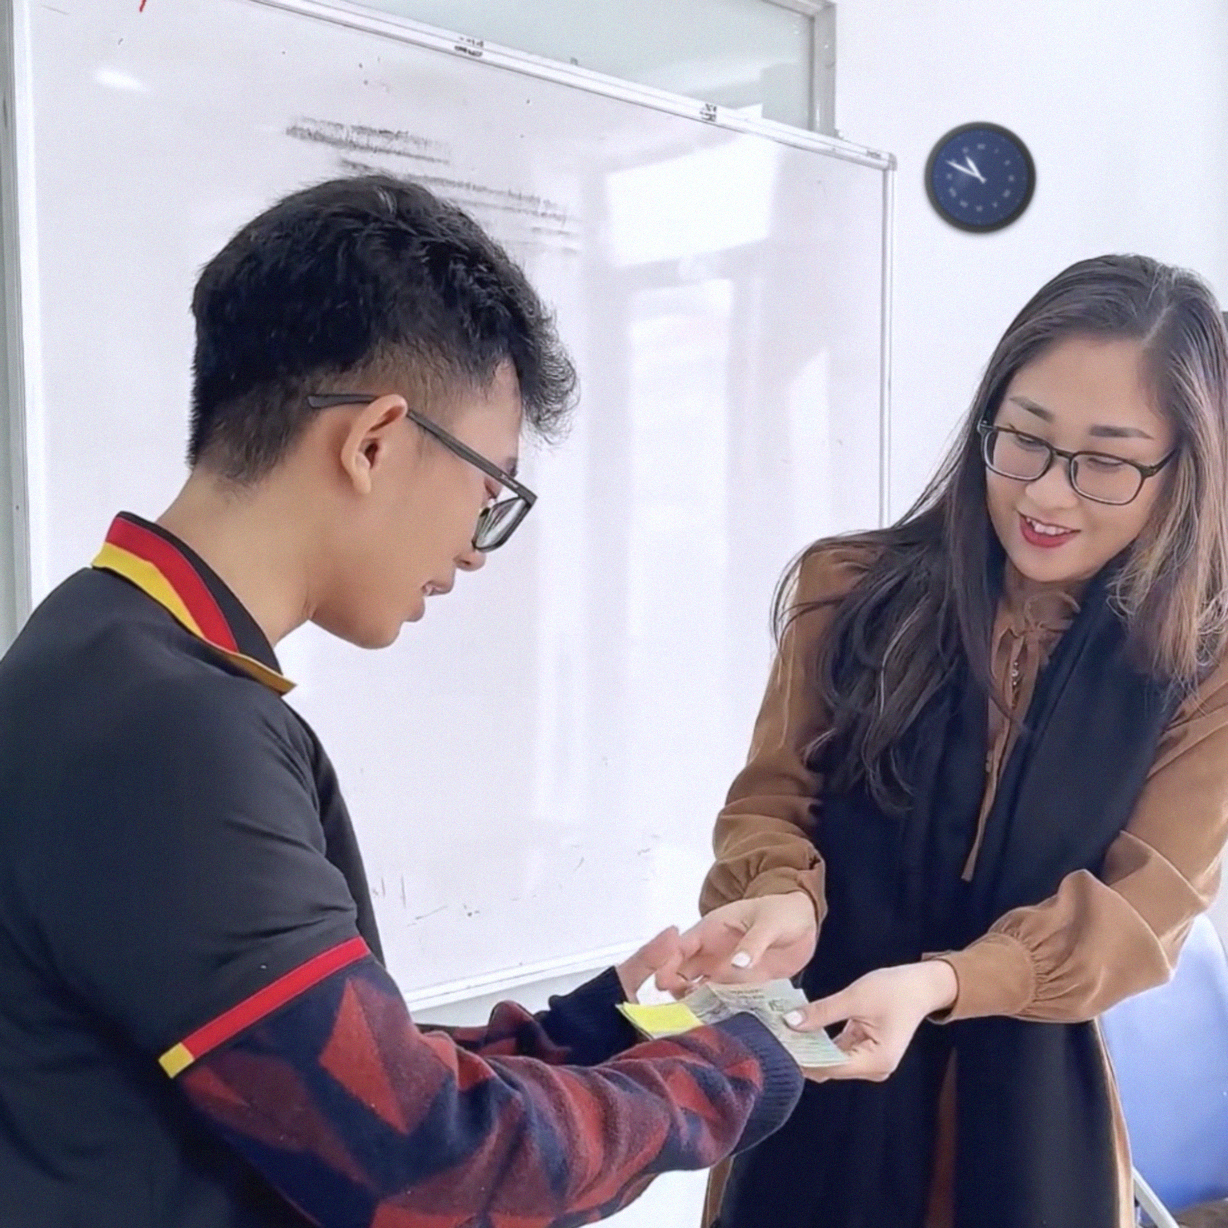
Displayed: 10 h 49 min
